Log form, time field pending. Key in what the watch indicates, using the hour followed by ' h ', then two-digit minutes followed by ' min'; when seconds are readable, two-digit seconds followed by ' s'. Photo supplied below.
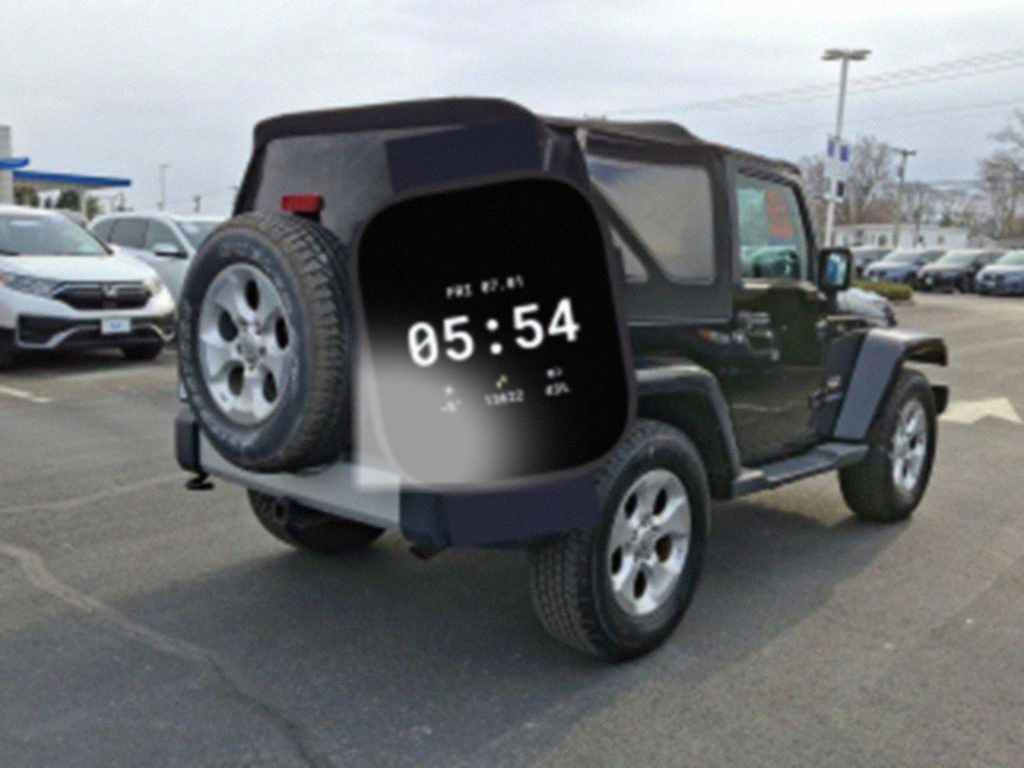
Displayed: 5 h 54 min
